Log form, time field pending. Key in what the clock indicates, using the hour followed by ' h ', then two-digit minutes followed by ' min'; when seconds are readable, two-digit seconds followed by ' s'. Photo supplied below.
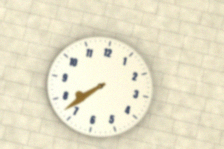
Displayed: 7 h 37 min
